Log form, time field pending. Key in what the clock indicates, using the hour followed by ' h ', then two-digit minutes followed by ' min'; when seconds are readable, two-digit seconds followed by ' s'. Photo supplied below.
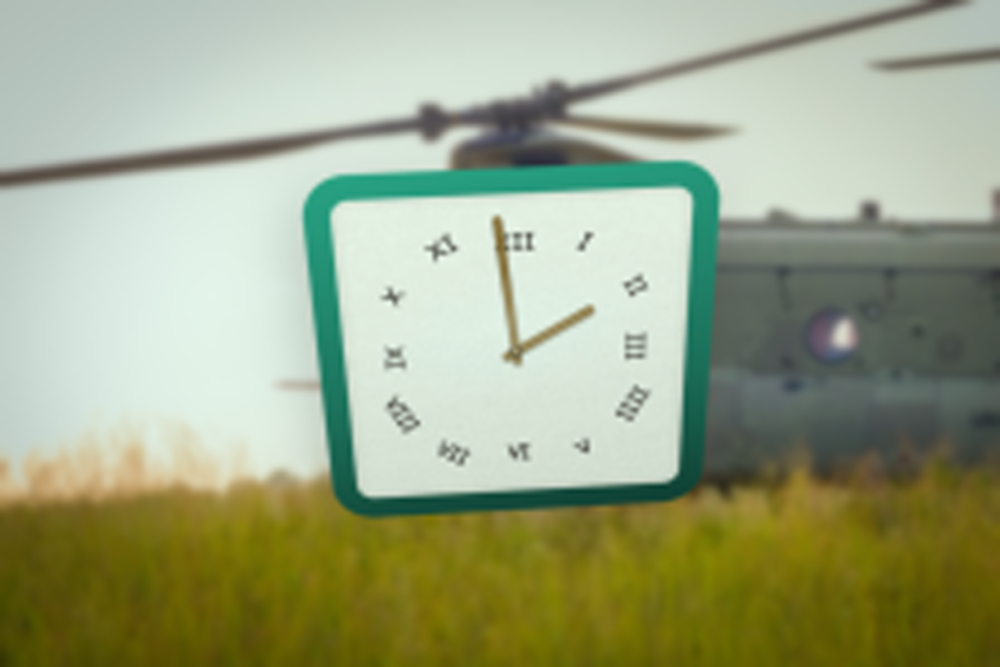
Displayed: 1 h 59 min
